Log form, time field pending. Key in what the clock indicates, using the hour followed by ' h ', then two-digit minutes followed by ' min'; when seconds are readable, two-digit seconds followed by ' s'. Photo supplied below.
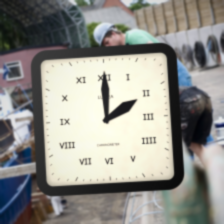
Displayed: 2 h 00 min
